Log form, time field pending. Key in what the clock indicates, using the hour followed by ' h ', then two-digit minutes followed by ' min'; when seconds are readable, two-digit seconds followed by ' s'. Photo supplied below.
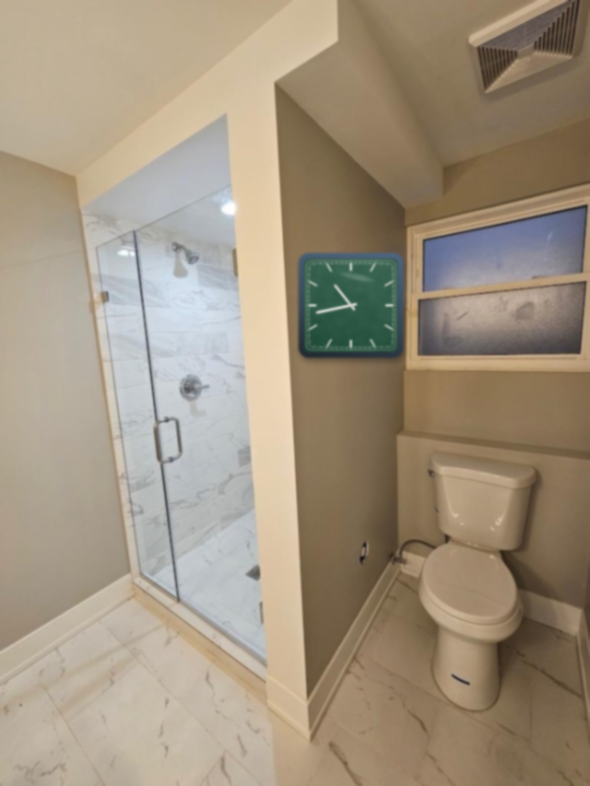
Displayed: 10 h 43 min
